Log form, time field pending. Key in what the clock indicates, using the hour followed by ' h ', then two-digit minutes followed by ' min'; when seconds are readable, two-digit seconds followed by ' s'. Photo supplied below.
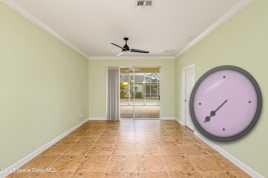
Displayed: 7 h 38 min
